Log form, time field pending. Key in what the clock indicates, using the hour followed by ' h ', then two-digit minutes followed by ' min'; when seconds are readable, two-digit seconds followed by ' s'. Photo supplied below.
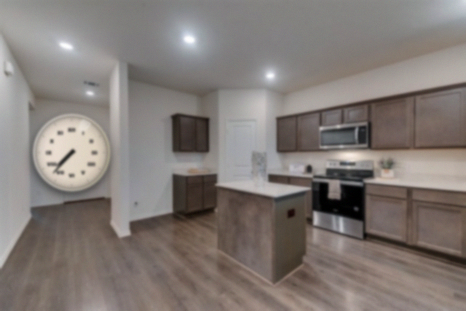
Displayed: 7 h 37 min
